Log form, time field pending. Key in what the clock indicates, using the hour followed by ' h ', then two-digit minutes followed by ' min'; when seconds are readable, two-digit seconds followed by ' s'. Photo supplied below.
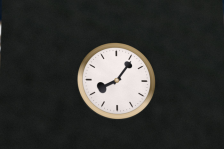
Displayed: 8 h 06 min
